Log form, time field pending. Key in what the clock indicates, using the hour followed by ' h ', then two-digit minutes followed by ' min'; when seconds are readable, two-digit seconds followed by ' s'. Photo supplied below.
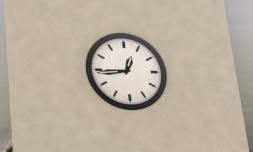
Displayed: 12 h 44 min
